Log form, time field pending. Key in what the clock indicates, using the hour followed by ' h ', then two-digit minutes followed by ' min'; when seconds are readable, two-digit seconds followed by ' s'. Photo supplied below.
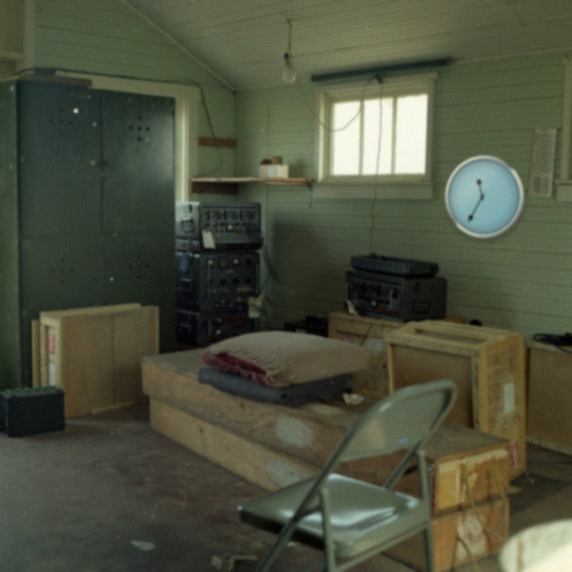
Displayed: 11 h 35 min
